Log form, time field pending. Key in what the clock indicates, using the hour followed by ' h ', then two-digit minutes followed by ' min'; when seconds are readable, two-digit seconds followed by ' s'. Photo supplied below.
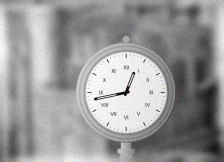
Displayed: 12 h 43 min
